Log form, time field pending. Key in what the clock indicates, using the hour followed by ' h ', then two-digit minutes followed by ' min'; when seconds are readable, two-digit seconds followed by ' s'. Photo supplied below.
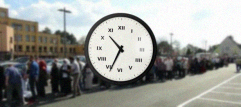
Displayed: 10 h 34 min
